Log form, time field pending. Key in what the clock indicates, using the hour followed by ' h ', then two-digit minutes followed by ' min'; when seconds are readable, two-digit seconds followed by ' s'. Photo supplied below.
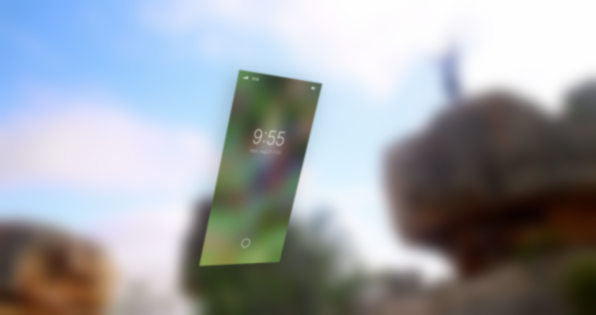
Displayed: 9 h 55 min
